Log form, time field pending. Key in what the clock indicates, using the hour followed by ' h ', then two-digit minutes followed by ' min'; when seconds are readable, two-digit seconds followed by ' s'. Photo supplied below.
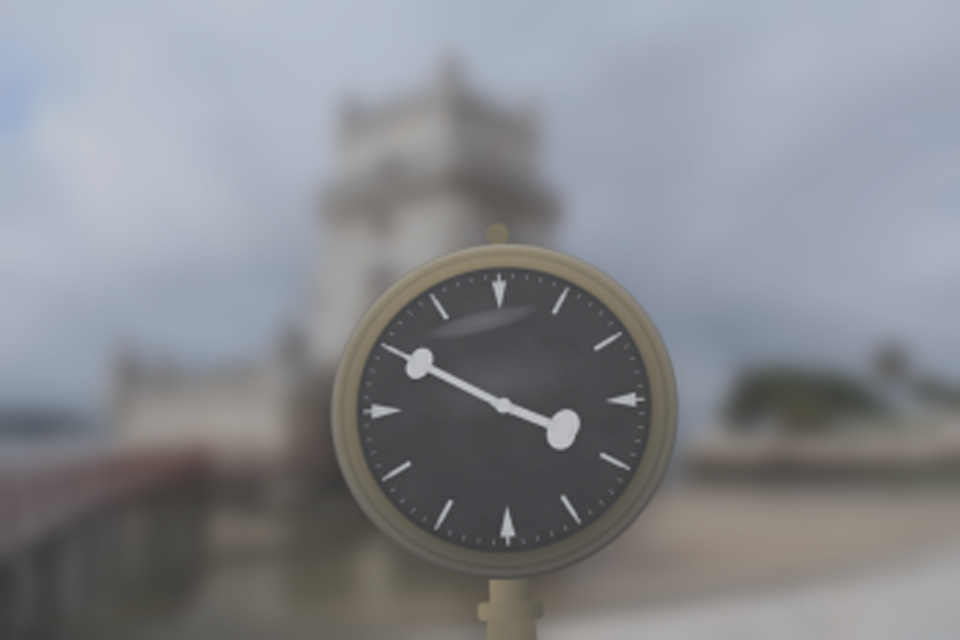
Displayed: 3 h 50 min
